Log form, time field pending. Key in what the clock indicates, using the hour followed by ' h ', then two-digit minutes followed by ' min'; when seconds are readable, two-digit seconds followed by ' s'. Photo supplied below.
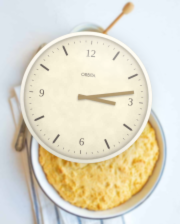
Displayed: 3 h 13 min
